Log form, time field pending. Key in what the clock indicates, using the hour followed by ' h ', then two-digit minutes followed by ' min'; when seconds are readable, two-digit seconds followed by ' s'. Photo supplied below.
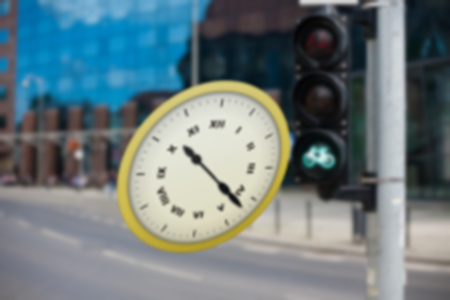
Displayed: 10 h 22 min
